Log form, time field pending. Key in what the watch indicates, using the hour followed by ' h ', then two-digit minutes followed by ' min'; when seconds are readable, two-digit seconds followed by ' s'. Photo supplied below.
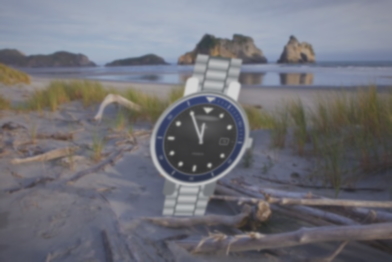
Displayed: 11 h 55 min
